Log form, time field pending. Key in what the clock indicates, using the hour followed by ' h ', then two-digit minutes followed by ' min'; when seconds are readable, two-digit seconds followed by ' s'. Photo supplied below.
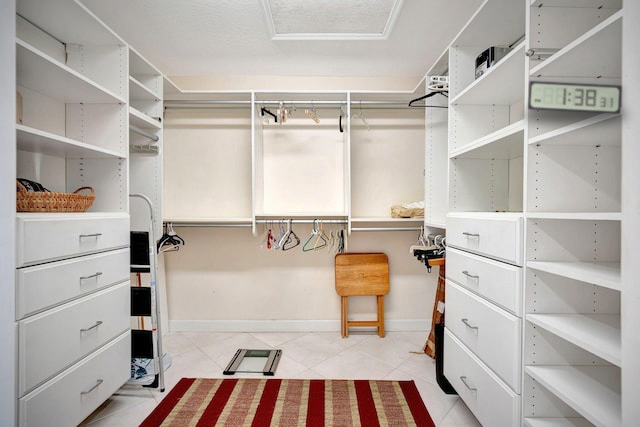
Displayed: 1 h 38 min
